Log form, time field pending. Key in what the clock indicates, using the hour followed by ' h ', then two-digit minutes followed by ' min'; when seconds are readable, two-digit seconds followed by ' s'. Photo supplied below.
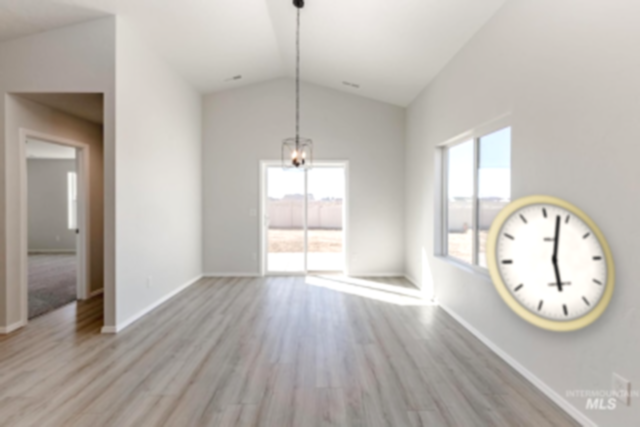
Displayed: 6 h 03 min
